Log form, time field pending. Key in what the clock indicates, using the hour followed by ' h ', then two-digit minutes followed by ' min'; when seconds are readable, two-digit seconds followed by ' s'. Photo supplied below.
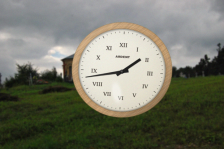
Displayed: 1 h 43 min
